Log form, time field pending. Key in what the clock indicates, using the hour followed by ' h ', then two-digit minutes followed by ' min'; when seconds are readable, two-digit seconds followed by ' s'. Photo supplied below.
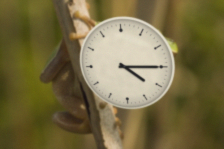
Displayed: 4 h 15 min
